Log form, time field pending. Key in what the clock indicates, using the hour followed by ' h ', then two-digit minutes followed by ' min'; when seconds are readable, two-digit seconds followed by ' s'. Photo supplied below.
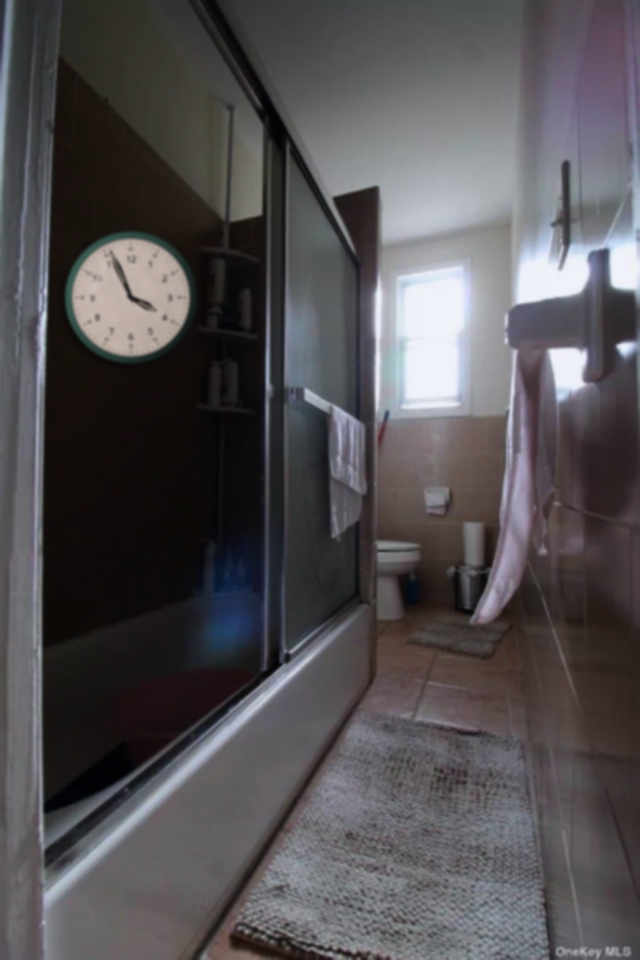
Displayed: 3 h 56 min
